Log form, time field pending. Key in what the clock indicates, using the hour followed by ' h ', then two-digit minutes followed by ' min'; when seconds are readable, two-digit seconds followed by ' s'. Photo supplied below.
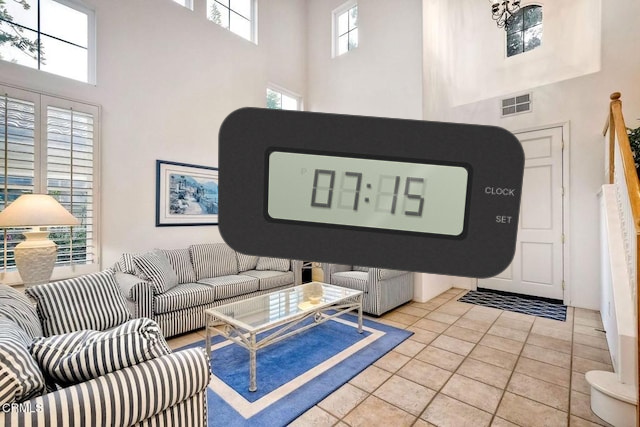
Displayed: 7 h 15 min
